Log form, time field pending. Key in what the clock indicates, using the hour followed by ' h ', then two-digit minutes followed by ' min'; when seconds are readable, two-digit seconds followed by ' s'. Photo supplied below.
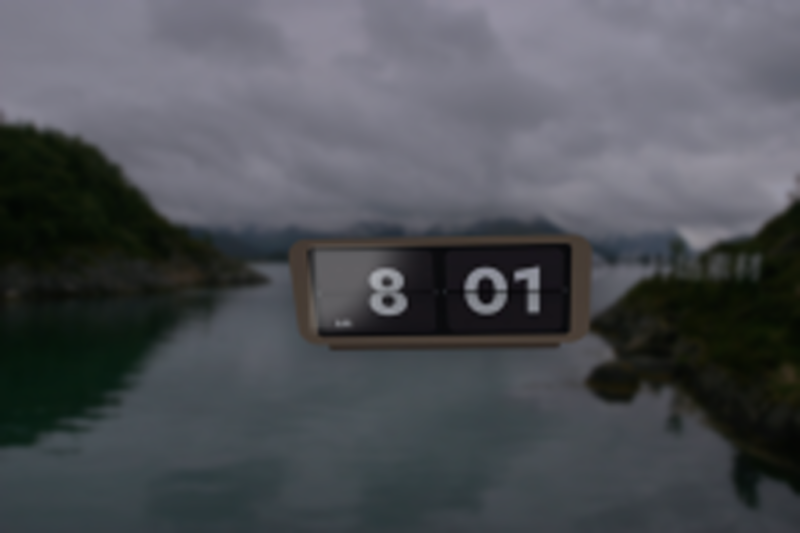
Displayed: 8 h 01 min
